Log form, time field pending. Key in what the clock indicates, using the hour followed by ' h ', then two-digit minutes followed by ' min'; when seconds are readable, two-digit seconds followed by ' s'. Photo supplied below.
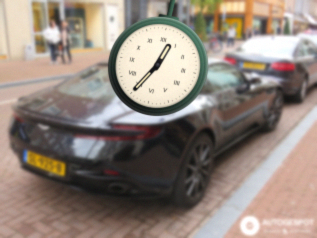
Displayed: 12 h 35 min
